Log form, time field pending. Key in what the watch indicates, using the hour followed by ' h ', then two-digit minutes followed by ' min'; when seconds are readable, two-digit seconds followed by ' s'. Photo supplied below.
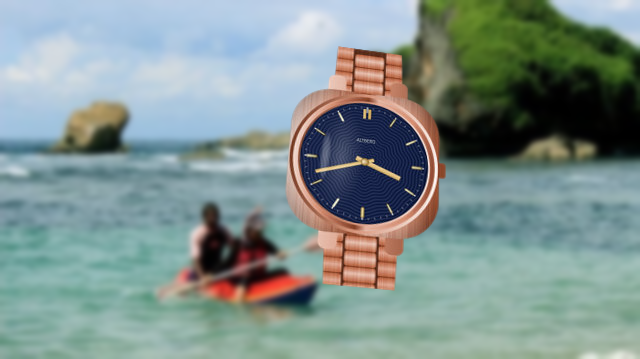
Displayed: 3 h 42 min
